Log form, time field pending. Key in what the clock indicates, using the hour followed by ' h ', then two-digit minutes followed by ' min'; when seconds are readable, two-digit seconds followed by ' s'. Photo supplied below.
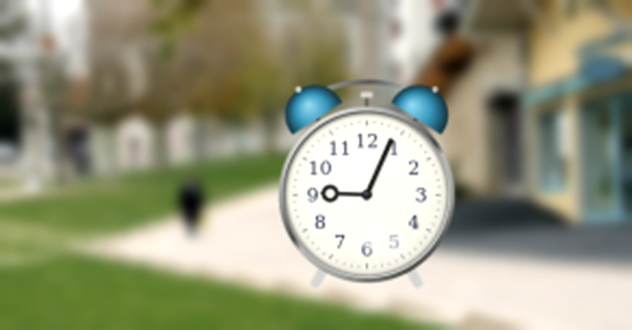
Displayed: 9 h 04 min
